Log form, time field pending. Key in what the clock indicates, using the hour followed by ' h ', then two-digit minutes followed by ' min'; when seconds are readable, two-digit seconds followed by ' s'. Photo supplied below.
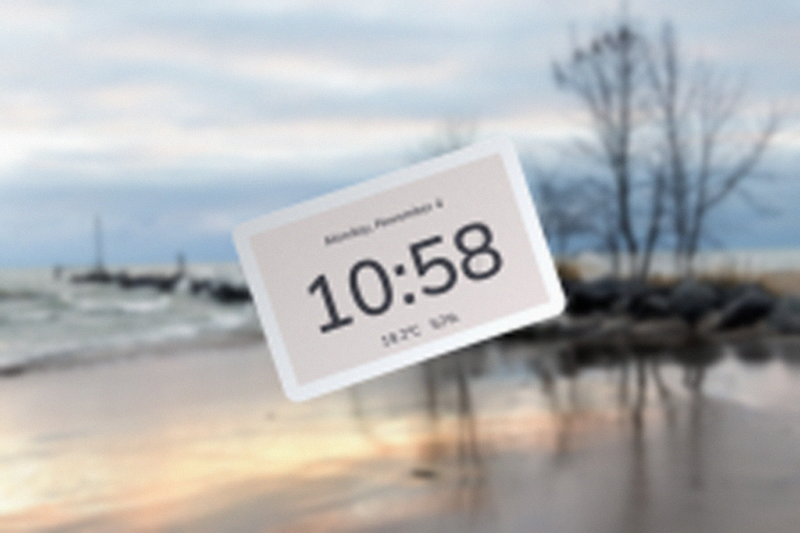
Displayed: 10 h 58 min
